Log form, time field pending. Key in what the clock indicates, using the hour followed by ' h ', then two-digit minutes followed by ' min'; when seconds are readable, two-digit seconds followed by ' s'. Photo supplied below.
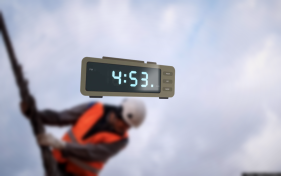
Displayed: 4 h 53 min
